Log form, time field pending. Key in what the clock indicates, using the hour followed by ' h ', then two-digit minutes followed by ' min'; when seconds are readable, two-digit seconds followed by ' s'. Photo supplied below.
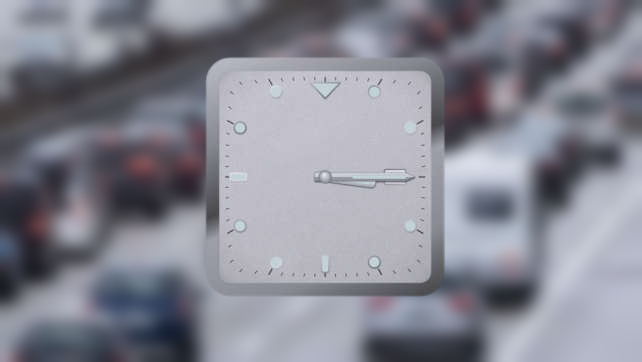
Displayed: 3 h 15 min
